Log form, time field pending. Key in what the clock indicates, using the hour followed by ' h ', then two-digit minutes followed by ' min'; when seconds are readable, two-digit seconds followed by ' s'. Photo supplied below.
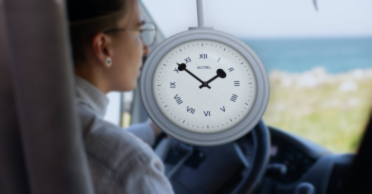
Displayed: 1 h 52 min
